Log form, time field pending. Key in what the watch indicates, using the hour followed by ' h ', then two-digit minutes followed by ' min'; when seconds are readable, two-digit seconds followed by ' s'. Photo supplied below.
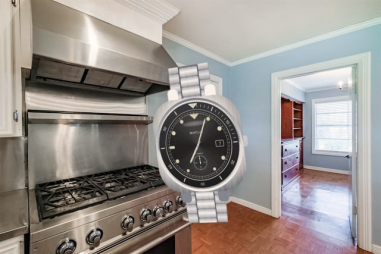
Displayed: 7 h 04 min
